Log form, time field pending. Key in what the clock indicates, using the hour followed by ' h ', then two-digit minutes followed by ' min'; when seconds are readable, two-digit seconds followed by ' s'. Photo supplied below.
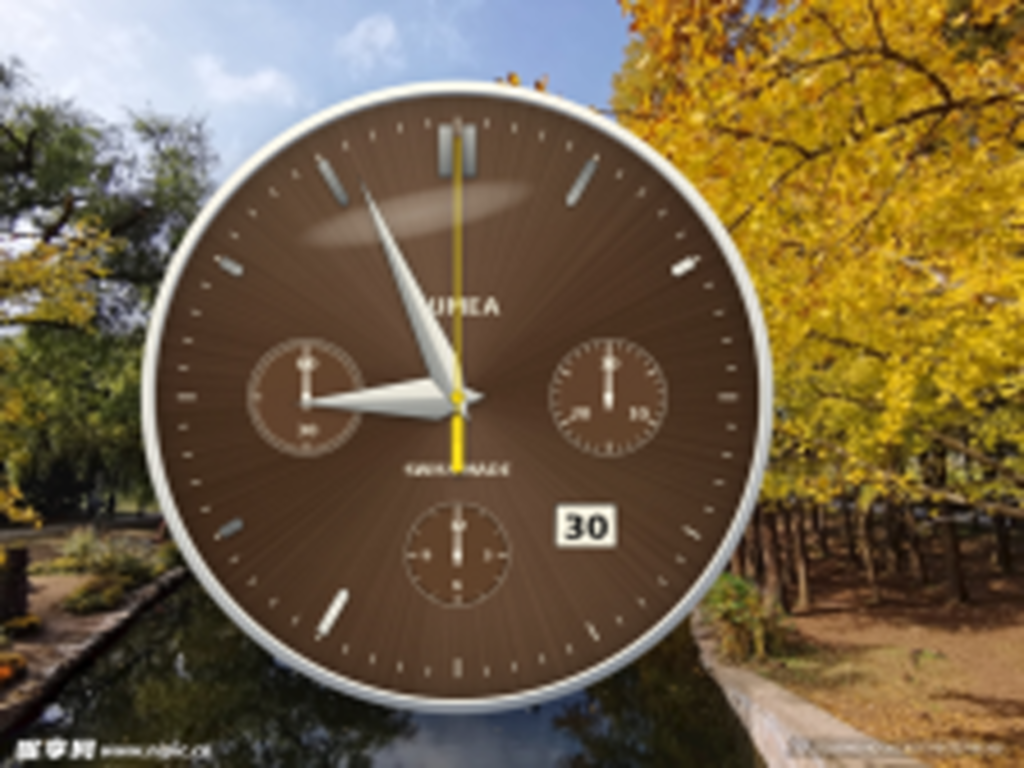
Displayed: 8 h 56 min
